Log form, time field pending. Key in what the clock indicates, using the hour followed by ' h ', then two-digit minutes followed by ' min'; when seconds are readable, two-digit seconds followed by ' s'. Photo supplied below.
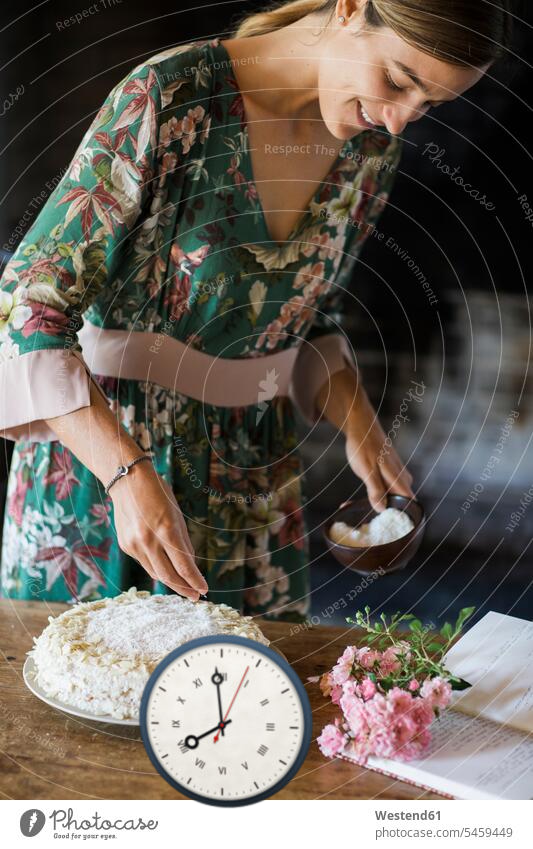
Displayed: 7 h 59 min 04 s
